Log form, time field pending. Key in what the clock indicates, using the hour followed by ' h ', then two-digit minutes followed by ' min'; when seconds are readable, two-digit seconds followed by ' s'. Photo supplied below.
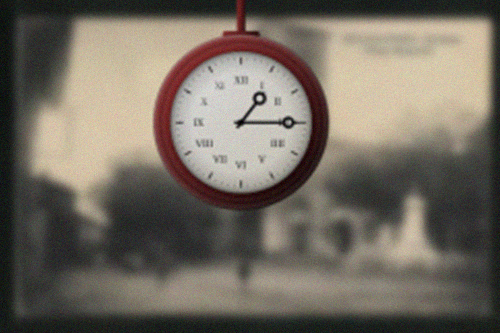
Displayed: 1 h 15 min
